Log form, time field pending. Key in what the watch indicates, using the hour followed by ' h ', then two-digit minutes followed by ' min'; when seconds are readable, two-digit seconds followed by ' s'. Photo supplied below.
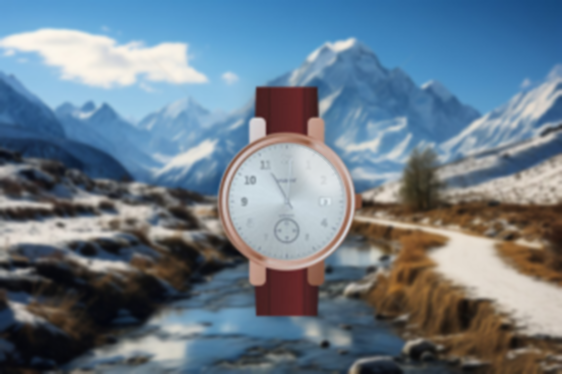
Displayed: 11 h 01 min
